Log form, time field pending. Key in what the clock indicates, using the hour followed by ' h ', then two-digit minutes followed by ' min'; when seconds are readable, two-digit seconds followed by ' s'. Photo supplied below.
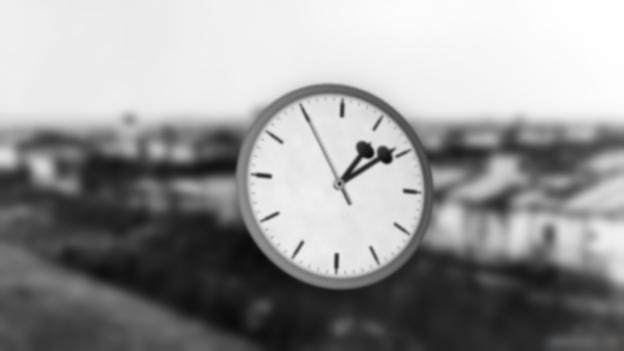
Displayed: 1 h 08 min 55 s
